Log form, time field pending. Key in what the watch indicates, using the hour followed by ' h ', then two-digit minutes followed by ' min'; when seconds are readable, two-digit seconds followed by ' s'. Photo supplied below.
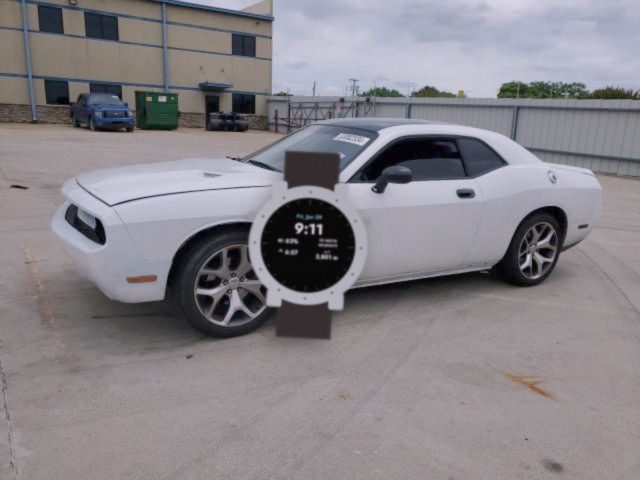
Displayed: 9 h 11 min
